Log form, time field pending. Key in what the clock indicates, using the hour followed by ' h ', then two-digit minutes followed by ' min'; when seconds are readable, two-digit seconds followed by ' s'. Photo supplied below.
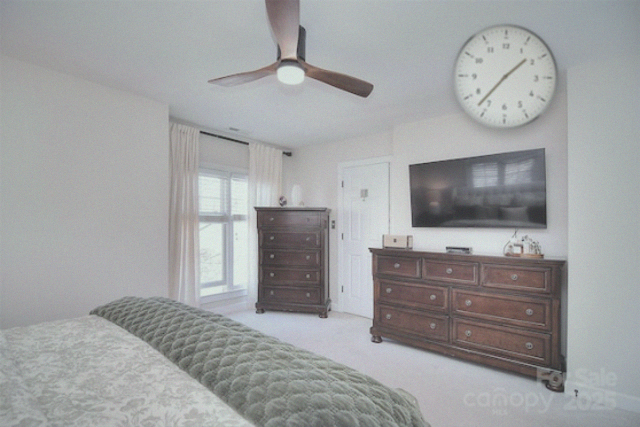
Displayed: 1 h 37 min
